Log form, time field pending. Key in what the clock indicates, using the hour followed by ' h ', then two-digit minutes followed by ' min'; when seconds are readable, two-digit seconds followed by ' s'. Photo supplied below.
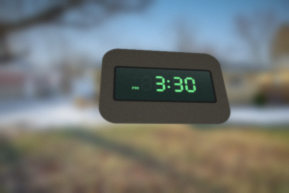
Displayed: 3 h 30 min
